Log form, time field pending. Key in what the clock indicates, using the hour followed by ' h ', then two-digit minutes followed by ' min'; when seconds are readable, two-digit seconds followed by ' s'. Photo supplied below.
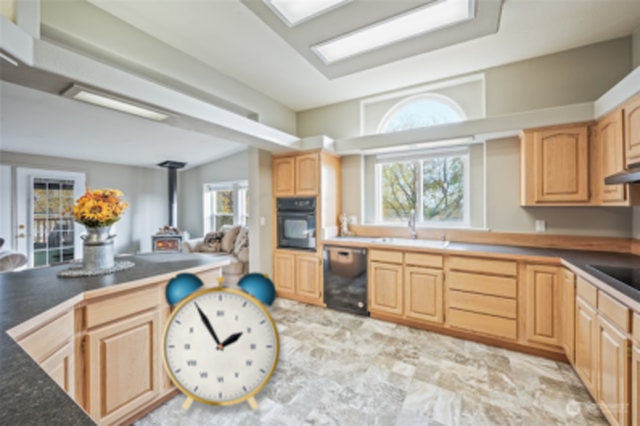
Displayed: 1 h 55 min
